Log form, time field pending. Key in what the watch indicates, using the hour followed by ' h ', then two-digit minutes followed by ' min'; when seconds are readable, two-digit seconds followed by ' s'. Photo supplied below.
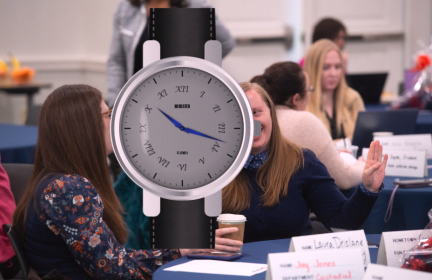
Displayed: 10 h 18 min
